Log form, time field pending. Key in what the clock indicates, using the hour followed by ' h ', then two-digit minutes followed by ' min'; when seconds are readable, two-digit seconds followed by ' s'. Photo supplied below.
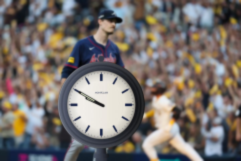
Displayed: 9 h 50 min
